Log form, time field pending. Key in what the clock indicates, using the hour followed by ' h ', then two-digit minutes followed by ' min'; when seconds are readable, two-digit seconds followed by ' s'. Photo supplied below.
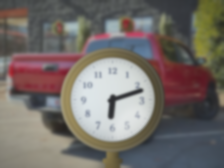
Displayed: 6 h 12 min
